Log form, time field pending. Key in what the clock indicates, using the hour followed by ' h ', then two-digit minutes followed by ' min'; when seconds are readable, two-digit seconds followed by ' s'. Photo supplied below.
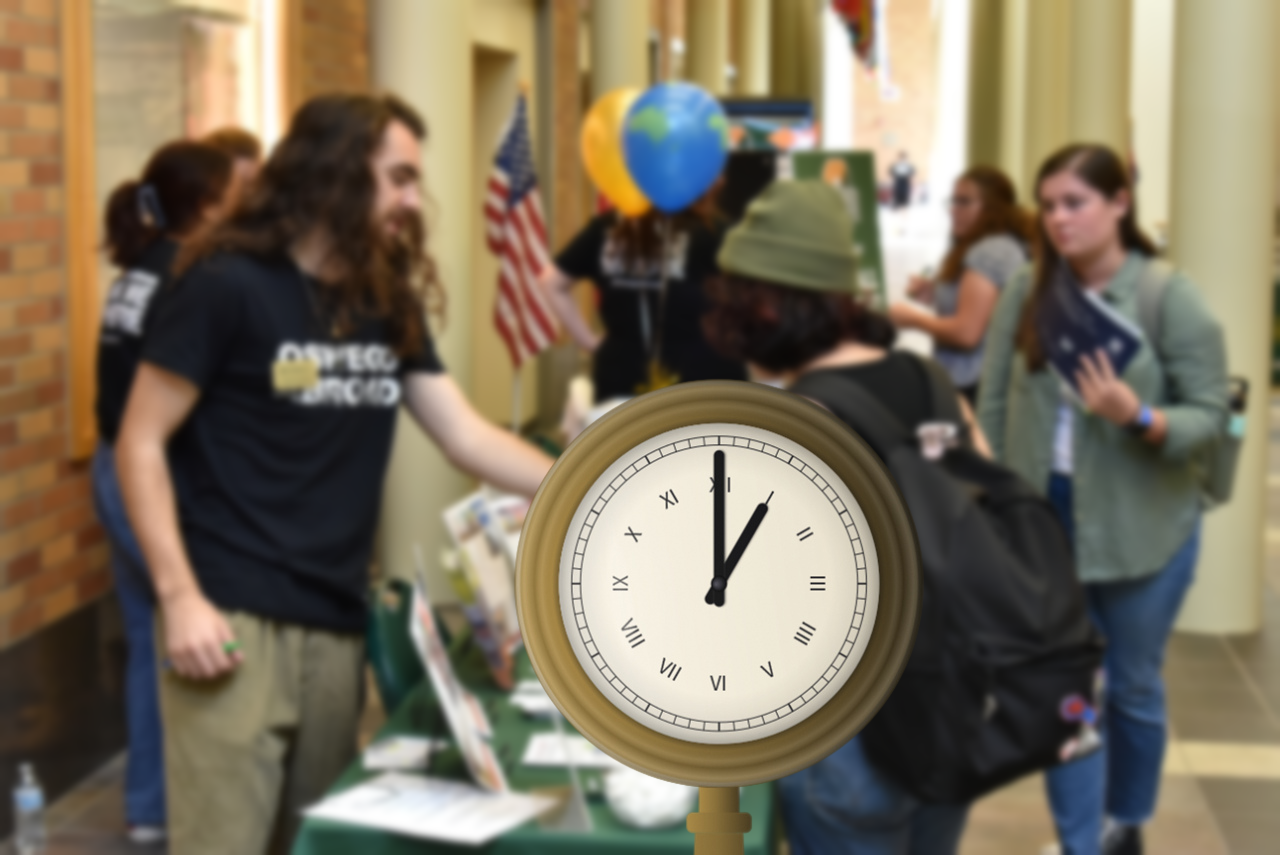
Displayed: 1 h 00 min
